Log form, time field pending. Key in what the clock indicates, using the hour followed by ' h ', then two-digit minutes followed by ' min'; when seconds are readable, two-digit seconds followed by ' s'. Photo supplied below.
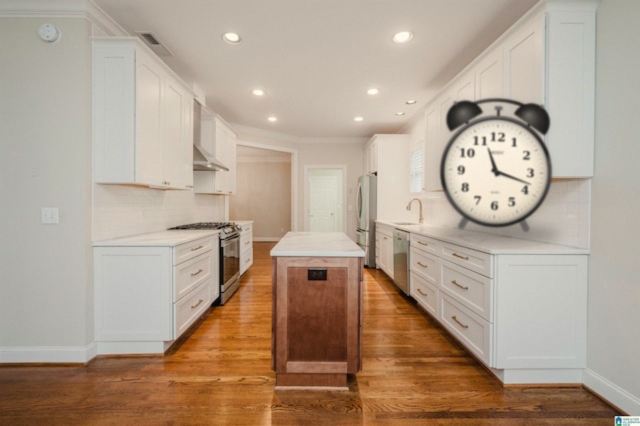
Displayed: 11 h 18 min
